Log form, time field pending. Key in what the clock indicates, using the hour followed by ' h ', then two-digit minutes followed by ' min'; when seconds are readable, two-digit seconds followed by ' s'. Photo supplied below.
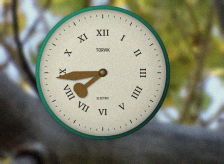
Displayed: 7 h 44 min
